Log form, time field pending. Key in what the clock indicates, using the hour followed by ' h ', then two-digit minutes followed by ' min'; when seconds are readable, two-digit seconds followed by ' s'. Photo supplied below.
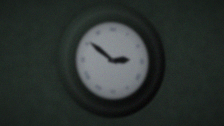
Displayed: 2 h 51 min
